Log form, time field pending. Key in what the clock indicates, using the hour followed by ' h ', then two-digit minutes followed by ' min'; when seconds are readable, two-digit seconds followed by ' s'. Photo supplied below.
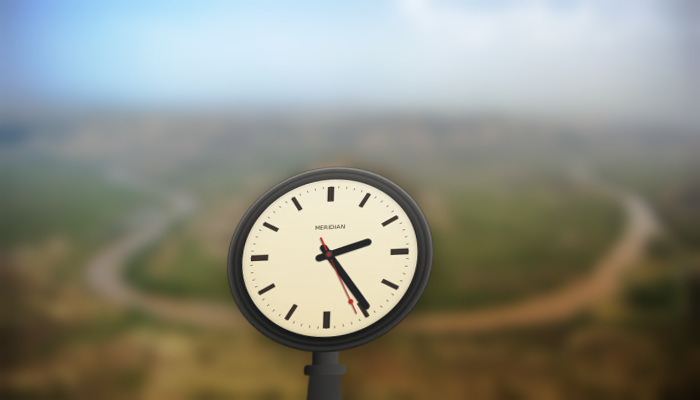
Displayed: 2 h 24 min 26 s
